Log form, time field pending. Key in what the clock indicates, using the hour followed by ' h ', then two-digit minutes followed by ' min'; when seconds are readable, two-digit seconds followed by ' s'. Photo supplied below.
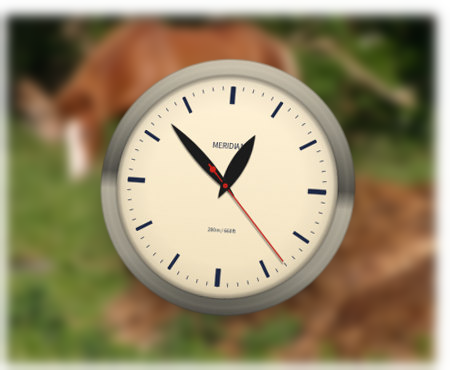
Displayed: 12 h 52 min 23 s
